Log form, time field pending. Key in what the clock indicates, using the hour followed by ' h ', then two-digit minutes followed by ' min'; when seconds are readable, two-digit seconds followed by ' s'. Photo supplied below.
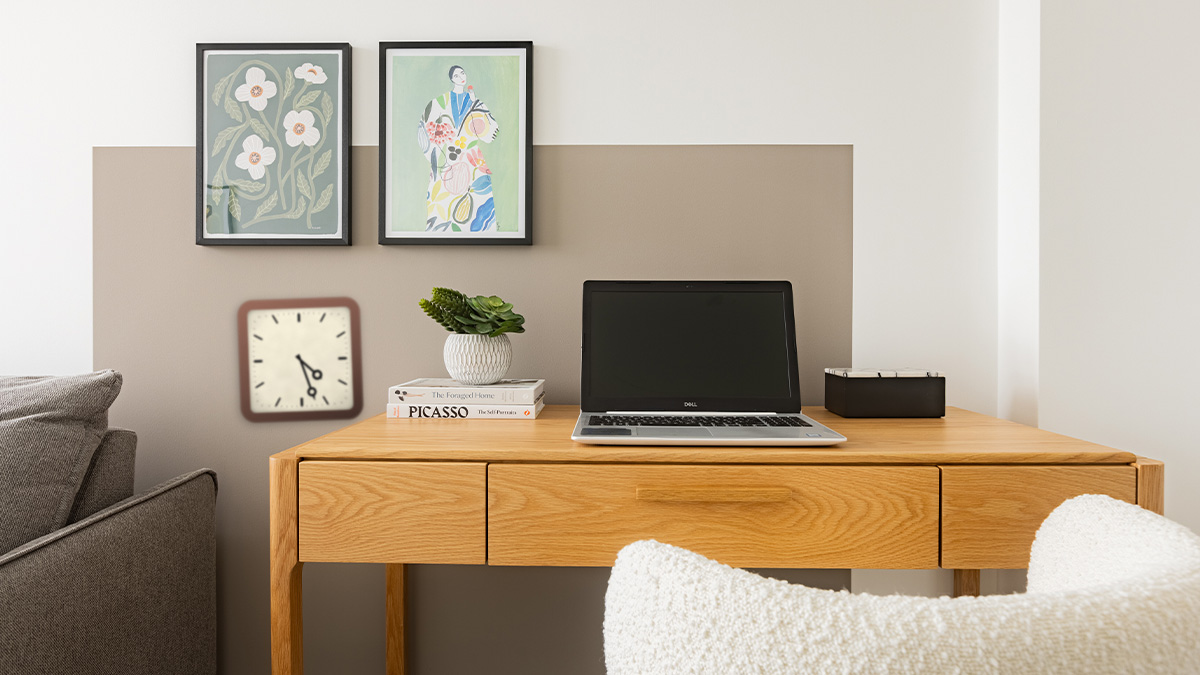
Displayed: 4 h 27 min
